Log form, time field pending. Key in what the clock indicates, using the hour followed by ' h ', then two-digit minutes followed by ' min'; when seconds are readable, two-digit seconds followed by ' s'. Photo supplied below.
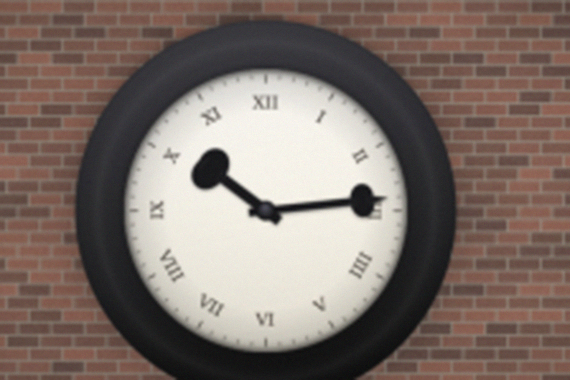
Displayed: 10 h 14 min
